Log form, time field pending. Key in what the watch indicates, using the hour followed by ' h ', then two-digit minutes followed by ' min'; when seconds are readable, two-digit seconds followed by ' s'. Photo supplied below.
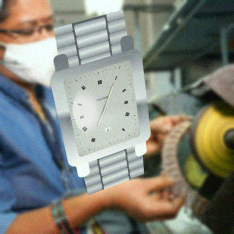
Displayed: 7 h 05 min
